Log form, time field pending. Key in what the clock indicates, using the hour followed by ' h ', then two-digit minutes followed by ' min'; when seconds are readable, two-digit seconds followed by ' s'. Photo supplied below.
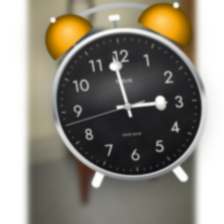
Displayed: 2 h 58 min 43 s
